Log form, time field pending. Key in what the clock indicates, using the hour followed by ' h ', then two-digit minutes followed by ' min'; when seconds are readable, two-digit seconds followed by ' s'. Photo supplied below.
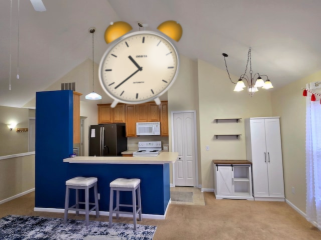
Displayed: 10 h 38 min
